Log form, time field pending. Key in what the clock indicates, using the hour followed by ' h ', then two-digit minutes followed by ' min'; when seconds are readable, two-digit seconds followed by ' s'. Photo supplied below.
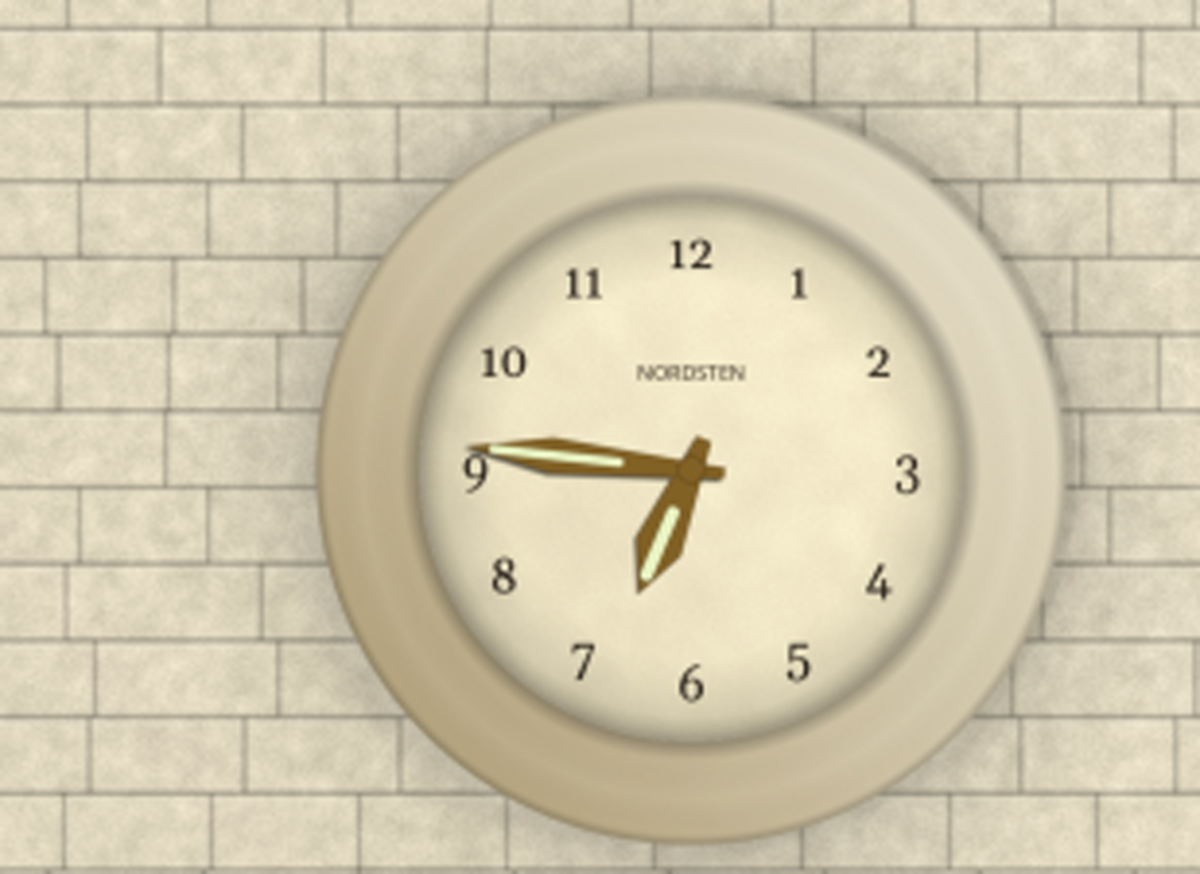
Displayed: 6 h 46 min
